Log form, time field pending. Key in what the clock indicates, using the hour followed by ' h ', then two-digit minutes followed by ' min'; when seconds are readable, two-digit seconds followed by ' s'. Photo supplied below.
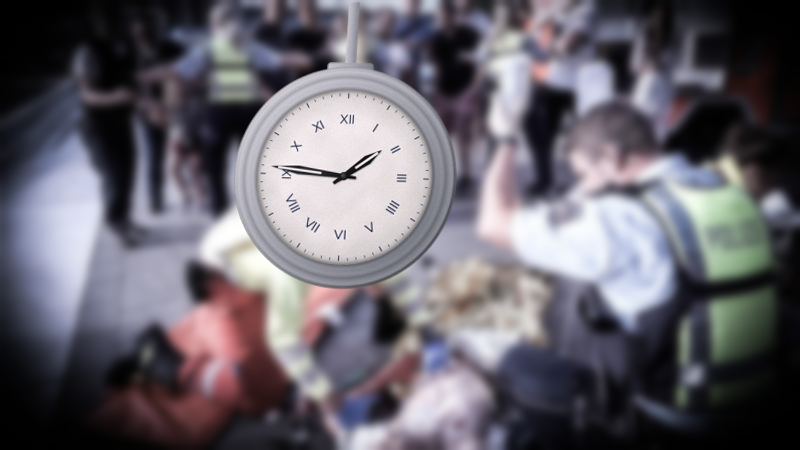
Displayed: 1 h 46 min
